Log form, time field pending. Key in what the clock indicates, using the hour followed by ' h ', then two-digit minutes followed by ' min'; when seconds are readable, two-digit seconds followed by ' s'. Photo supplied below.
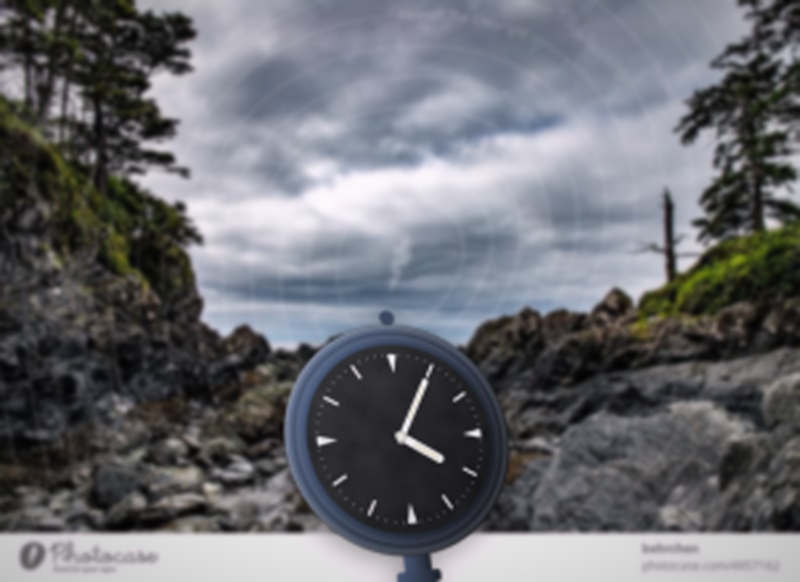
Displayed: 4 h 05 min
